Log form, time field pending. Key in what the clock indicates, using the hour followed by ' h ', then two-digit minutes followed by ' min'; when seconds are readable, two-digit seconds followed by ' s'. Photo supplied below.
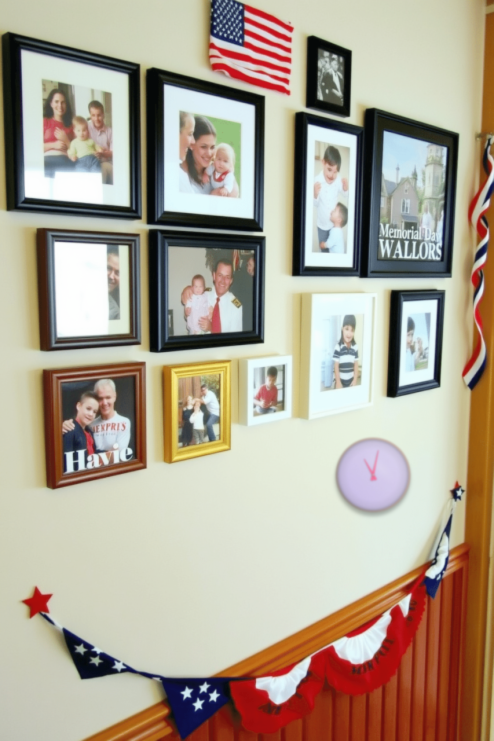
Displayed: 11 h 02 min
